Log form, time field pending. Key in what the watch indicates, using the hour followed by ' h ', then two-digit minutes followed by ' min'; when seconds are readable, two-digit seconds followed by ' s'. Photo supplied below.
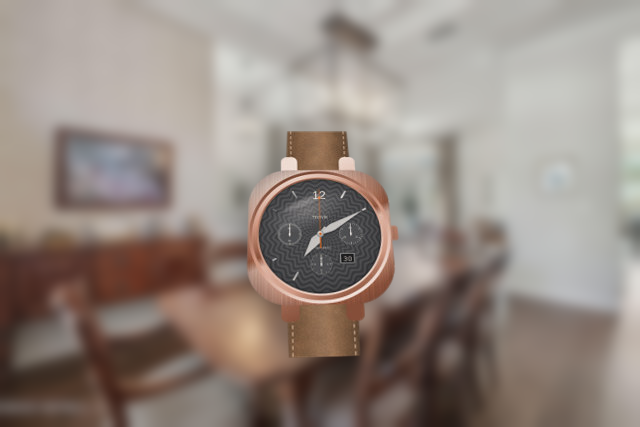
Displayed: 7 h 10 min
